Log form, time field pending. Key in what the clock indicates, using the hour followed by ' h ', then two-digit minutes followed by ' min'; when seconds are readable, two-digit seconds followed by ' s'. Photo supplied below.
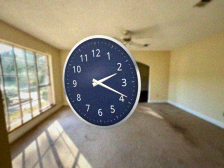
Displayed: 2 h 19 min
